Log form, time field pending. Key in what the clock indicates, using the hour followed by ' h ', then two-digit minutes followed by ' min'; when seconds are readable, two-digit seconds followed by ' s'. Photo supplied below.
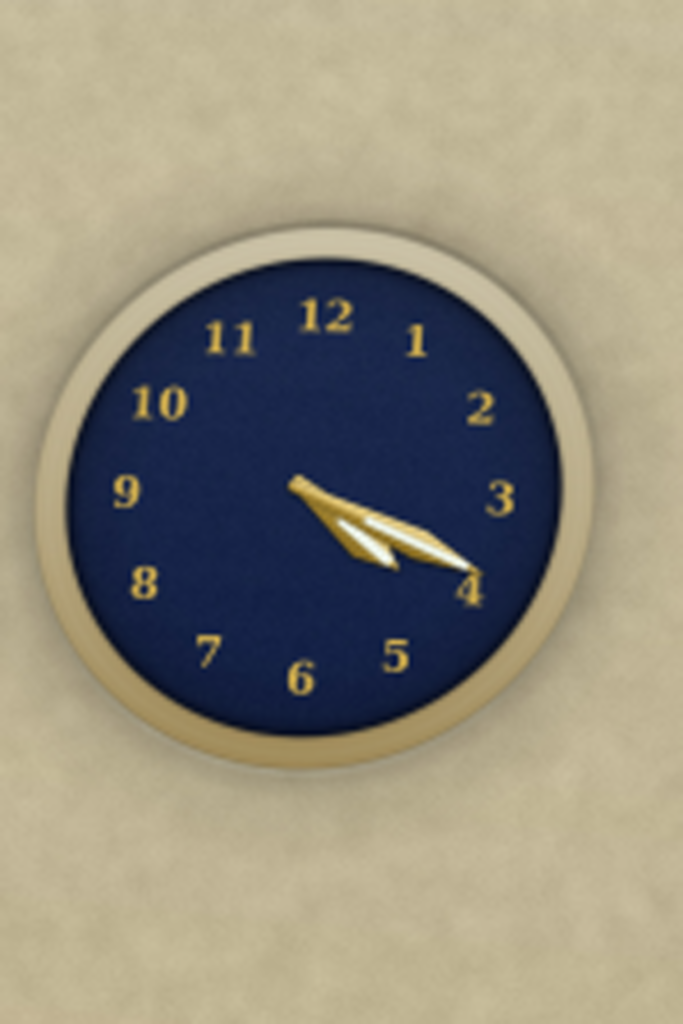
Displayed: 4 h 19 min
